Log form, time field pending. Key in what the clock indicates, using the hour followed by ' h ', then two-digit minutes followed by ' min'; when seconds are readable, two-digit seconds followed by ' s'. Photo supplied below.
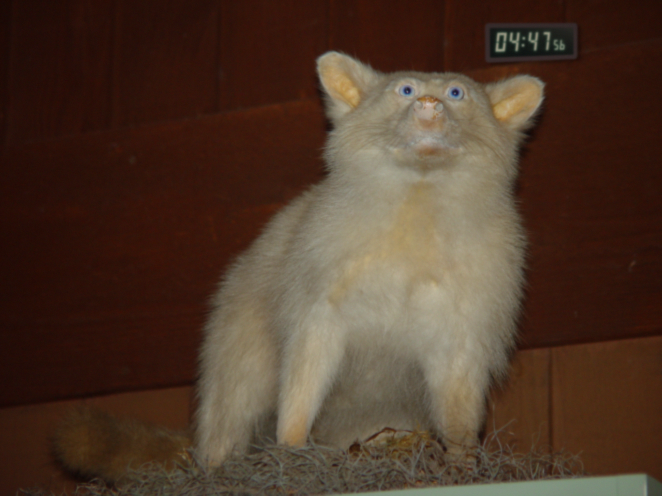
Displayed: 4 h 47 min
